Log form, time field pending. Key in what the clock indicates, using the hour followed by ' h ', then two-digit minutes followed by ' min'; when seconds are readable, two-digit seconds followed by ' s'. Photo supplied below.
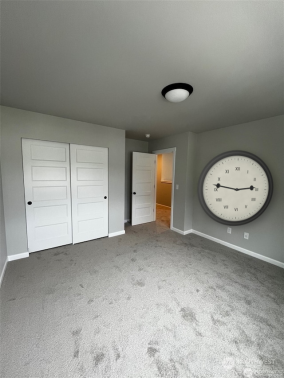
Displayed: 2 h 47 min
